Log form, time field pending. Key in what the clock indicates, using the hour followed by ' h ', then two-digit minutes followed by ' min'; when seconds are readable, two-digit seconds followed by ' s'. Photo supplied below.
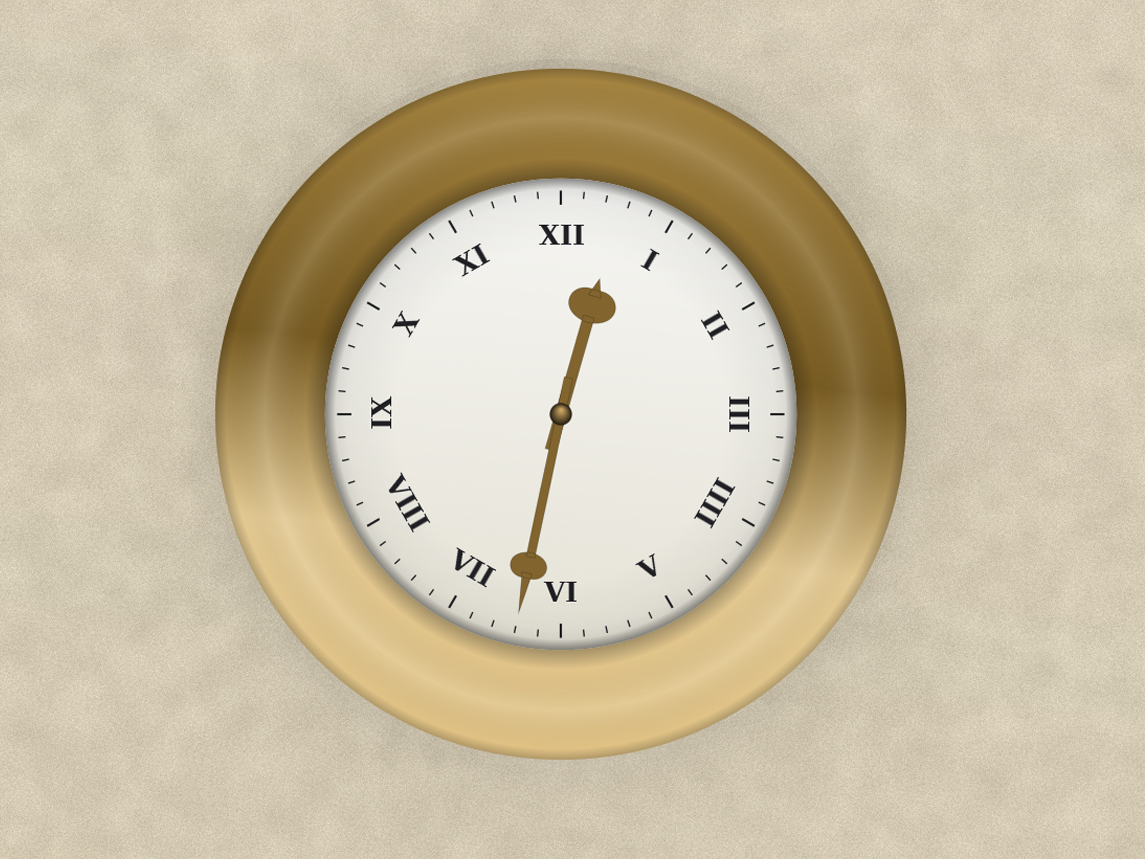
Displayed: 12 h 32 min
